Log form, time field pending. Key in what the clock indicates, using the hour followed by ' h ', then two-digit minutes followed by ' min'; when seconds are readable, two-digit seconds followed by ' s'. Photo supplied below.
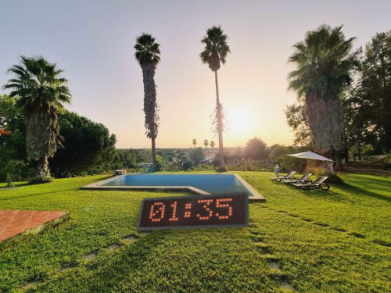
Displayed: 1 h 35 min
